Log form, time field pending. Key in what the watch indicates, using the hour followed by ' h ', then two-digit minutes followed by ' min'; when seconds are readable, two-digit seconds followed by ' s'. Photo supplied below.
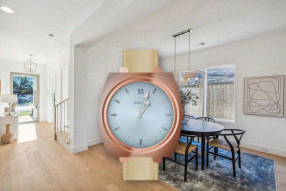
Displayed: 1 h 03 min
